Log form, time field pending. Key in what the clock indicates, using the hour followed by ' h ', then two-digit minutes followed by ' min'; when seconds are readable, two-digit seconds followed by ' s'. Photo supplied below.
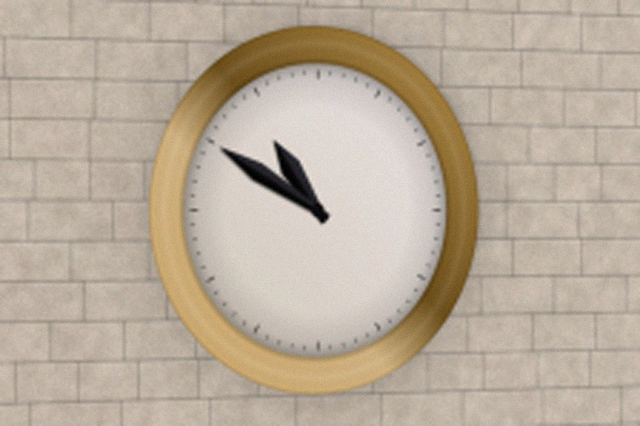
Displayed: 10 h 50 min
